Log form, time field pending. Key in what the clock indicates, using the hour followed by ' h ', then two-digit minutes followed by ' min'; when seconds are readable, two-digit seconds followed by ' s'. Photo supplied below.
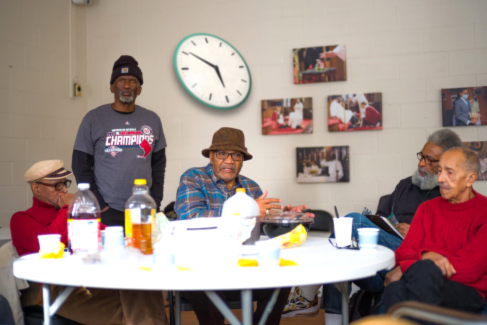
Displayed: 5 h 51 min
